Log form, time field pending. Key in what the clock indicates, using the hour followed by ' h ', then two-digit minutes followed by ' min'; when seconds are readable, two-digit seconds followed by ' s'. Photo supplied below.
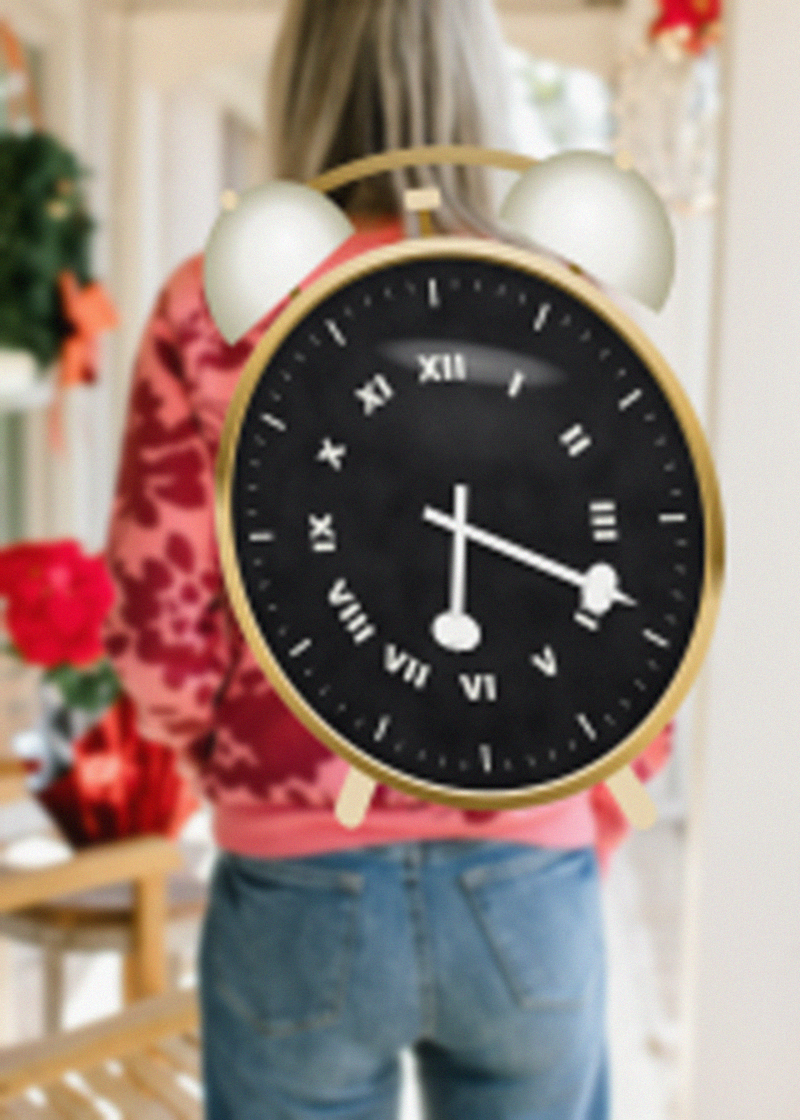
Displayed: 6 h 19 min
